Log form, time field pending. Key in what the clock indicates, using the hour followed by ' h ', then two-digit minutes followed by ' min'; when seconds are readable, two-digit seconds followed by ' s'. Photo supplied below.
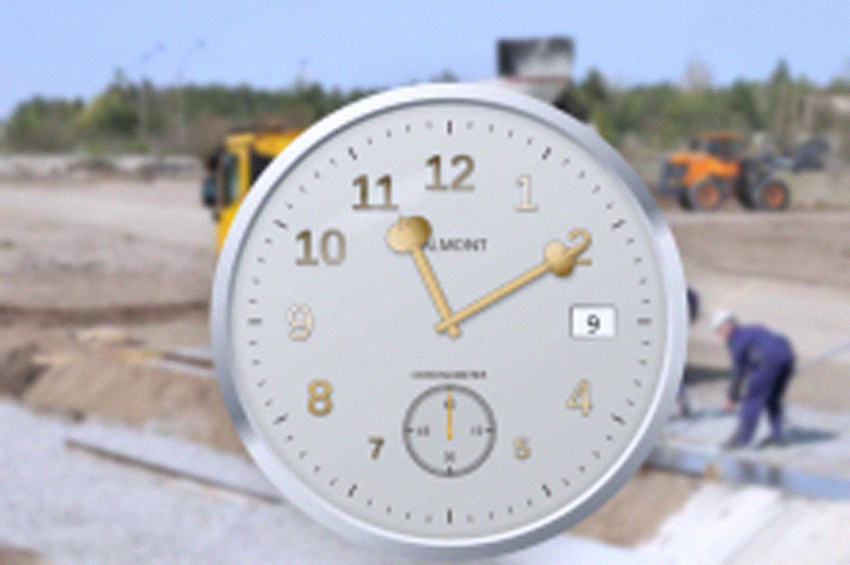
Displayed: 11 h 10 min
